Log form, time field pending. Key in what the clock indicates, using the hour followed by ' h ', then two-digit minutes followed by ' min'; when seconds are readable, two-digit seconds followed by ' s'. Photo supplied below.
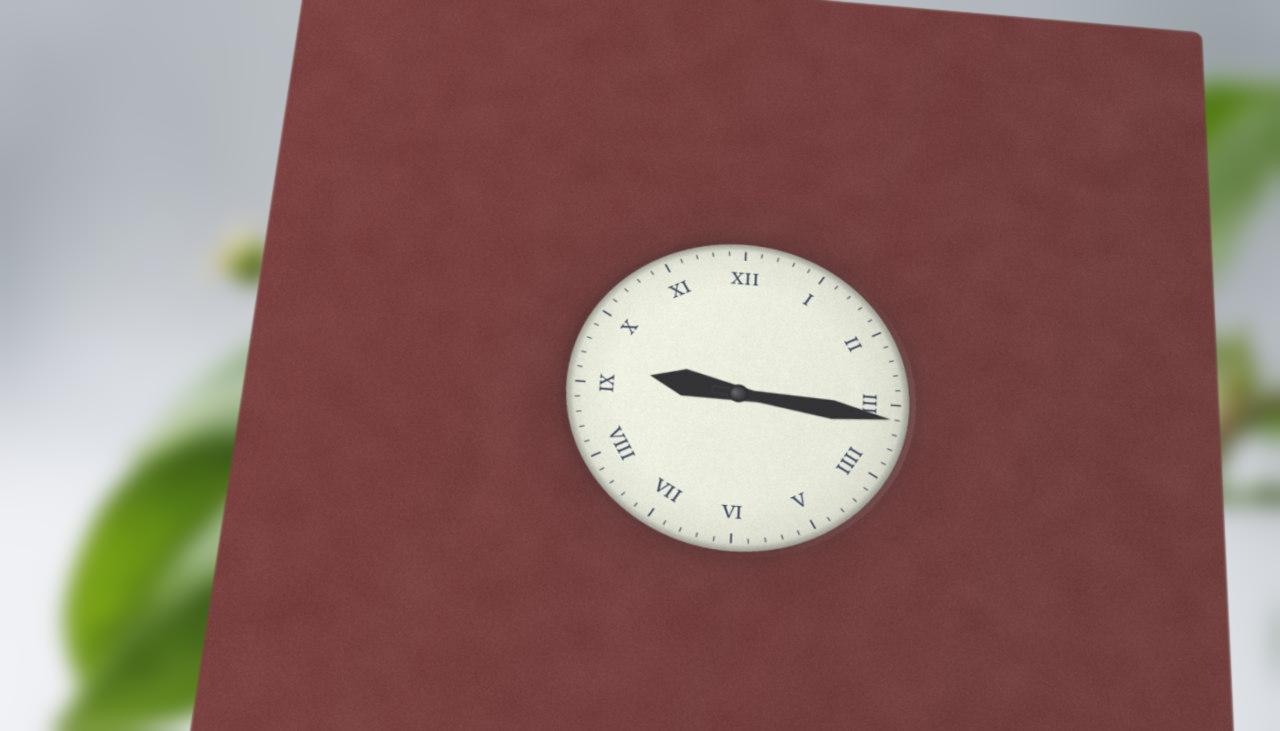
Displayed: 9 h 16 min
